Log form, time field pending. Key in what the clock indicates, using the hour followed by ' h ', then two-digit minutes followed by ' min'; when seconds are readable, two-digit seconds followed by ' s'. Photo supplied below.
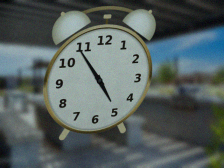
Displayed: 4 h 54 min
